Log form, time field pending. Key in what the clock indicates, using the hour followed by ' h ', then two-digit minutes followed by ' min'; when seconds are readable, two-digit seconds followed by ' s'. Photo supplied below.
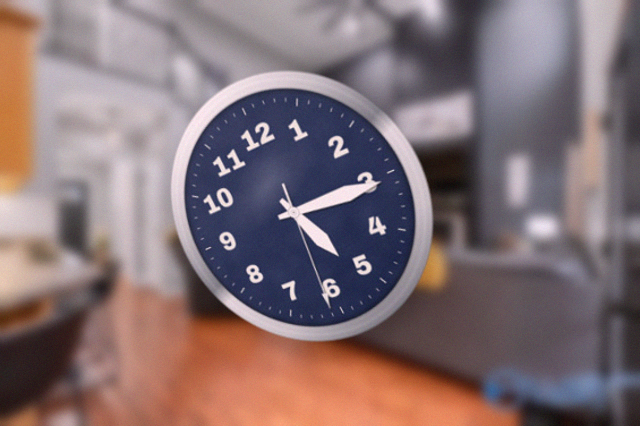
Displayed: 5 h 15 min 31 s
